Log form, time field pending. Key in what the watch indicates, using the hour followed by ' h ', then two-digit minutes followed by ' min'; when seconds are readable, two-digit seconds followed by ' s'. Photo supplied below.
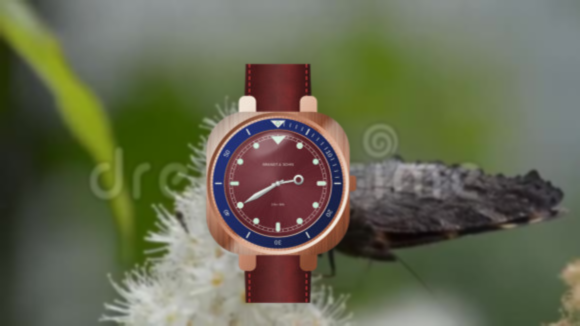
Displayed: 2 h 40 min
